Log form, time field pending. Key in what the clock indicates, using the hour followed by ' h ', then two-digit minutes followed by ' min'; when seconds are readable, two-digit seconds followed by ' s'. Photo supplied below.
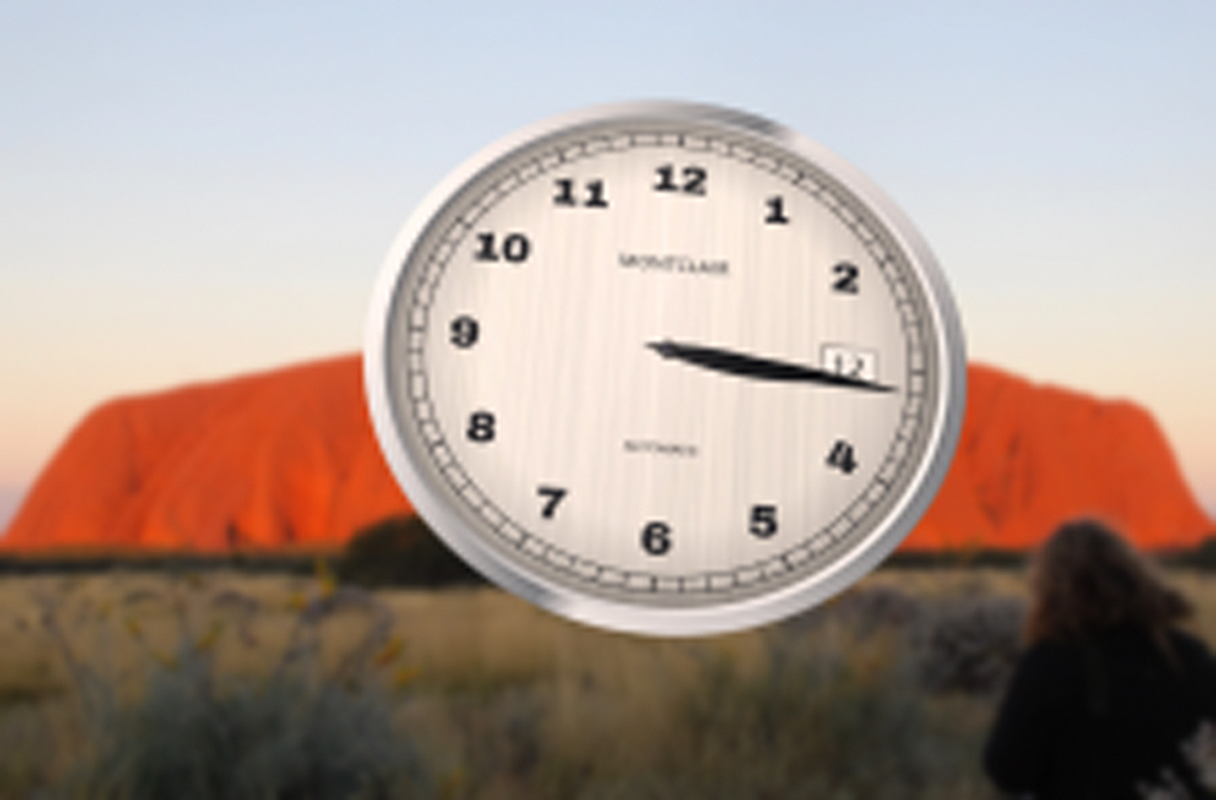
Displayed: 3 h 16 min
